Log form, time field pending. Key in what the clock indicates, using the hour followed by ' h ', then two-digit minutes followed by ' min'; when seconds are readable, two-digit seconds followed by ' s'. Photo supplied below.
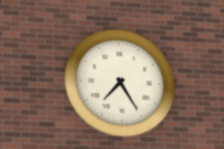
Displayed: 7 h 25 min
